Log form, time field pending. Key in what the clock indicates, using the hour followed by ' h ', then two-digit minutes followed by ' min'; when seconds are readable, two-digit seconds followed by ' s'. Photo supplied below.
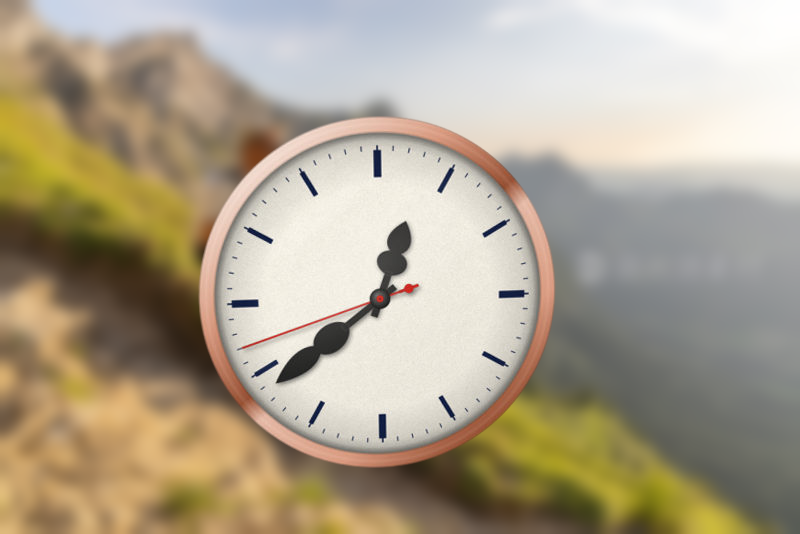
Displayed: 12 h 38 min 42 s
